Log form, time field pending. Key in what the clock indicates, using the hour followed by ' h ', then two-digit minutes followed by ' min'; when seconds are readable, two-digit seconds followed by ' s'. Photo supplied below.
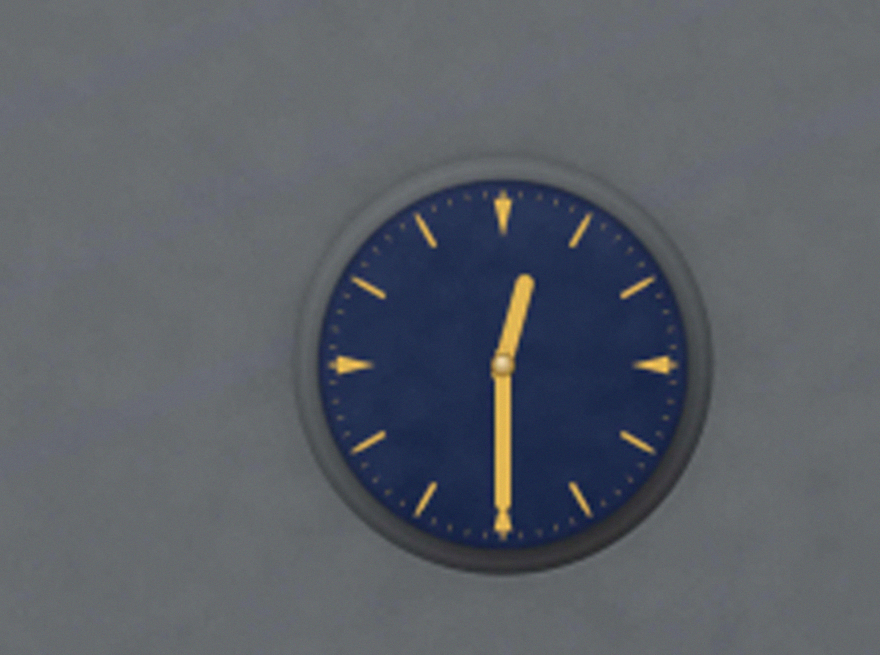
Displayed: 12 h 30 min
